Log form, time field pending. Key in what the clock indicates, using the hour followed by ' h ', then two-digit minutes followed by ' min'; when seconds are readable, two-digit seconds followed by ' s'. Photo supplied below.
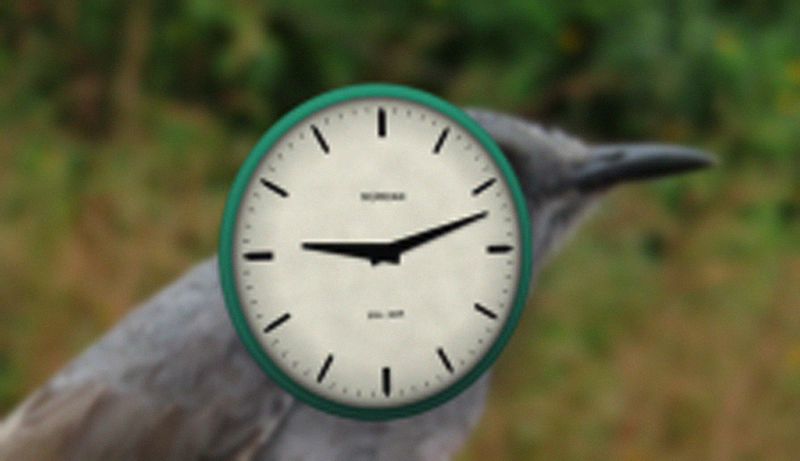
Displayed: 9 h 12 min
